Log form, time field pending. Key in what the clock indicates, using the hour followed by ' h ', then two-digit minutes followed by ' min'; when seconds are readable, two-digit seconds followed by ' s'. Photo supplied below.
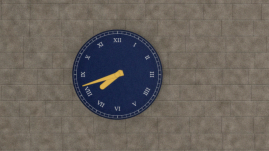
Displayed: 7 h 42 min
